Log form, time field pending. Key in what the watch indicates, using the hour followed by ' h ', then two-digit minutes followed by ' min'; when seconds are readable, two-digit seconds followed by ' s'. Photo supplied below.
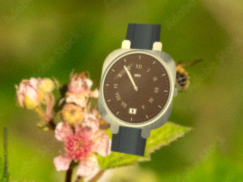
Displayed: 10 h 54 min
